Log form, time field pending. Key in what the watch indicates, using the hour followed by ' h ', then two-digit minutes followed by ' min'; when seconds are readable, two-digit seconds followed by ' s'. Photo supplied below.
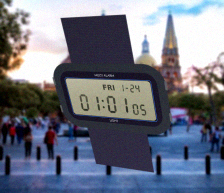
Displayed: 1 h 01 min 05 s
